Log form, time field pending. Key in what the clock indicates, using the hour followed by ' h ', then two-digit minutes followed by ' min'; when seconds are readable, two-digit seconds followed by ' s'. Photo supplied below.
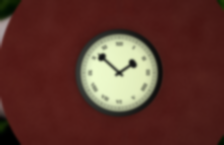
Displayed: 1 h 52 min
